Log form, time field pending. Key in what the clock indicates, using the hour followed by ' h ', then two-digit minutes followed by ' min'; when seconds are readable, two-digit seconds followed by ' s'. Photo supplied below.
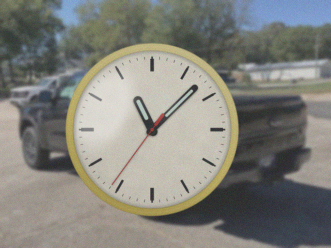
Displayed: 11 h 07 min 36 s
